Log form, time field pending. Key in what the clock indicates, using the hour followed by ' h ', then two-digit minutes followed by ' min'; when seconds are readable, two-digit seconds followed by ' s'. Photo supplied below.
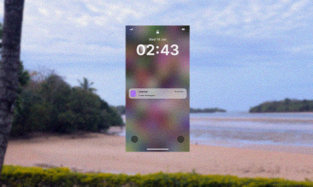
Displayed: 2 h 43 min
